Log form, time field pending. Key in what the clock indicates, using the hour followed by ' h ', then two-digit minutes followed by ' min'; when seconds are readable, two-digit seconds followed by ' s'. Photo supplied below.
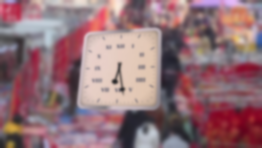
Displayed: 6 h 28 min
